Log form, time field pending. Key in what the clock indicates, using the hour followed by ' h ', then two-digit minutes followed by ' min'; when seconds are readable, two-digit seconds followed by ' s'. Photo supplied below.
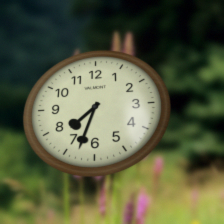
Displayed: 7 h 33 min
